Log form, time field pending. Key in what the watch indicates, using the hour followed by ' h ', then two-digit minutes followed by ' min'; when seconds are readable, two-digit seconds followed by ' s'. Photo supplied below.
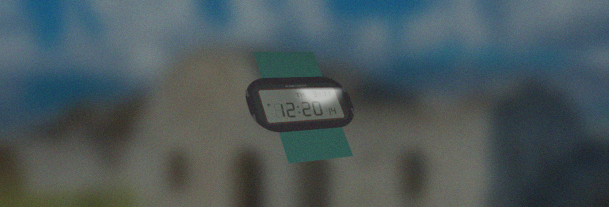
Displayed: 12 h 20 min 14 s
